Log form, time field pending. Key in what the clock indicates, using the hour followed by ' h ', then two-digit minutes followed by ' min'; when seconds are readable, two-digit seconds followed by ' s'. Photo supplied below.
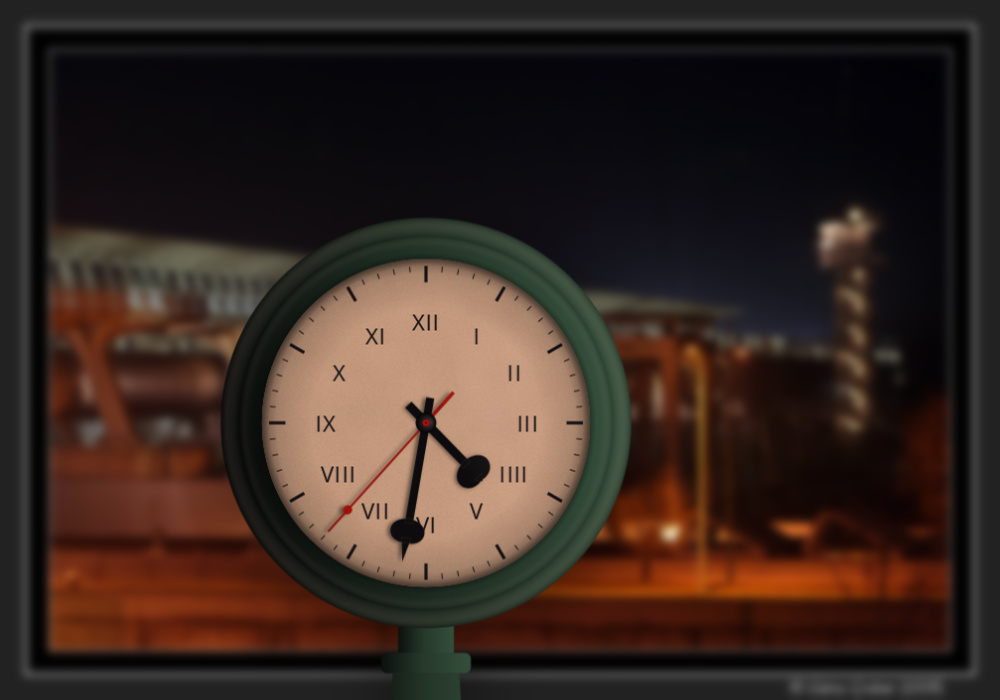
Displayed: 4 h 31 min 37 s
